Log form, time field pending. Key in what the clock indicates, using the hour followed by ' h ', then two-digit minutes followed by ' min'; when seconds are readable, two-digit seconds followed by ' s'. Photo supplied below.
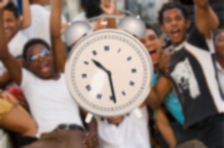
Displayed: 10 h 29 min
